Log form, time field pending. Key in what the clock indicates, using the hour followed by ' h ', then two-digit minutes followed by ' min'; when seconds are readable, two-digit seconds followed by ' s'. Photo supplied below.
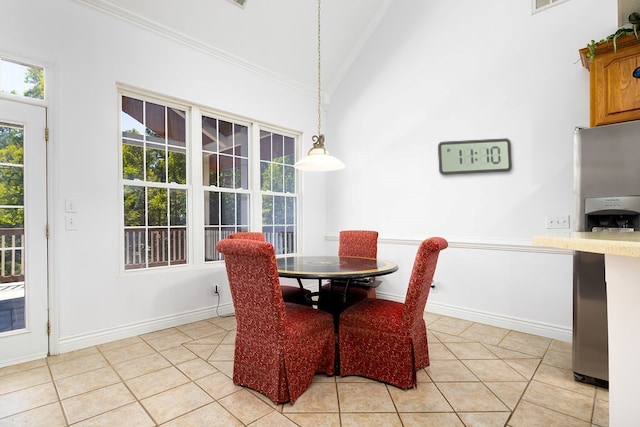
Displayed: 11 h 10 min
